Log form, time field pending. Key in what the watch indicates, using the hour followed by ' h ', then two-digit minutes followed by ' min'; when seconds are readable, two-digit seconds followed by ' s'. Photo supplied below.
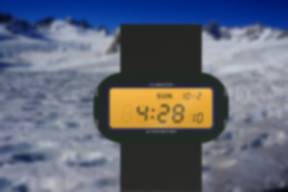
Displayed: 4 h 28 min
